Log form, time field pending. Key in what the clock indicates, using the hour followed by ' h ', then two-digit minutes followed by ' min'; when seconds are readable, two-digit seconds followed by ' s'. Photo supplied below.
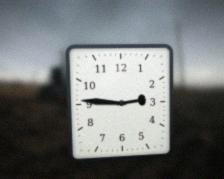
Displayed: 2 h 46 min
